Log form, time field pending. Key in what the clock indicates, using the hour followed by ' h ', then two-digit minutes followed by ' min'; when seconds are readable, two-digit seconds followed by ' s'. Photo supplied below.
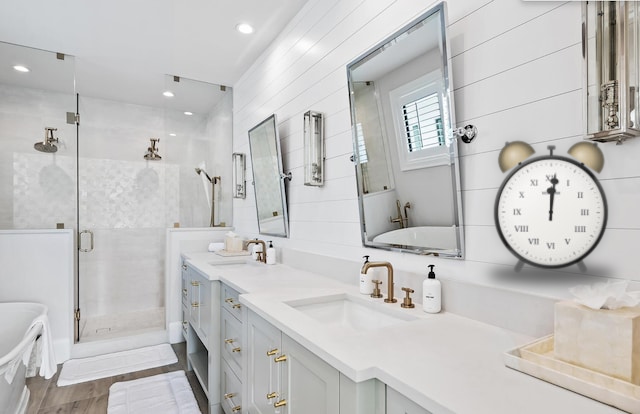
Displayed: 12 h 01 min
